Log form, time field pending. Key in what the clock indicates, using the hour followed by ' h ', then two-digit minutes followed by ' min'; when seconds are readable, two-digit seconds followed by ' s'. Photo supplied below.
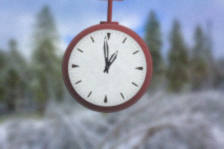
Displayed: 12 h 59 min
